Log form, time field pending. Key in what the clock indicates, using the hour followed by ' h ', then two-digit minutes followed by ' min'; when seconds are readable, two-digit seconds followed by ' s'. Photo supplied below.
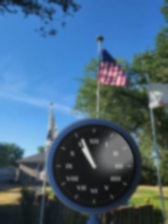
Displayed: 10 h 56 min
